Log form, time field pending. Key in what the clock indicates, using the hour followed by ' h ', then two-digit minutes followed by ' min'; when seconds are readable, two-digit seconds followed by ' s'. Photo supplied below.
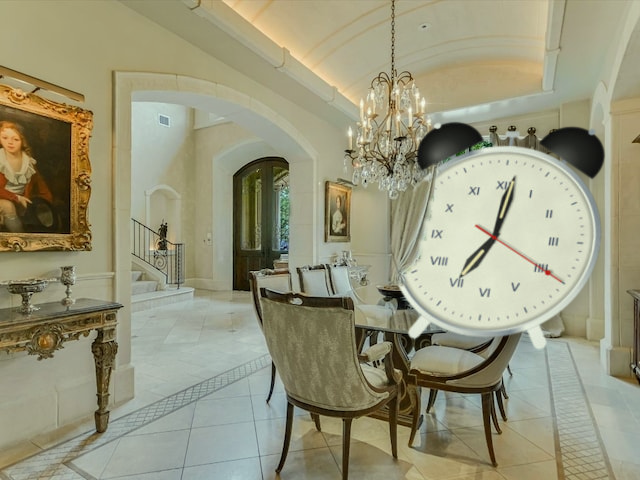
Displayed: 7 h 01 min 20 s
